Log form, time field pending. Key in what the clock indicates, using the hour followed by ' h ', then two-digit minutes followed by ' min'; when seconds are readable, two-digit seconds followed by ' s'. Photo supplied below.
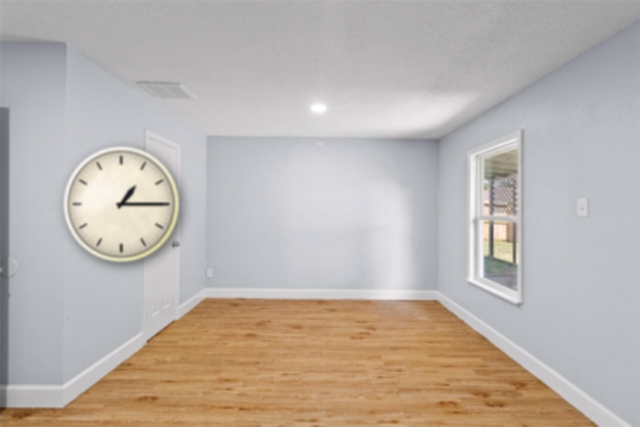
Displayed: 1 h 15 min
